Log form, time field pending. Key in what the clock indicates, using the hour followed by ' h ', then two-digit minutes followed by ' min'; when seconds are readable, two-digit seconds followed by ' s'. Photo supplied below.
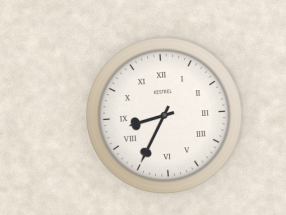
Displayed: 8 h 35 min
